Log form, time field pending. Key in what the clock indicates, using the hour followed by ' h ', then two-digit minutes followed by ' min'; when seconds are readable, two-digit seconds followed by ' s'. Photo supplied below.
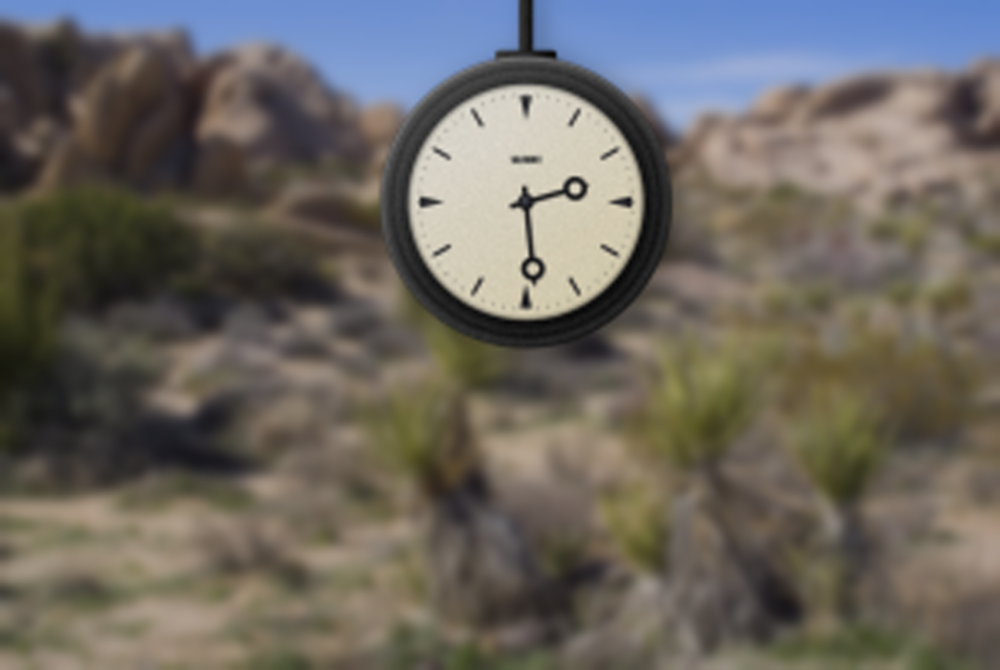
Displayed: 2 h 29 min
